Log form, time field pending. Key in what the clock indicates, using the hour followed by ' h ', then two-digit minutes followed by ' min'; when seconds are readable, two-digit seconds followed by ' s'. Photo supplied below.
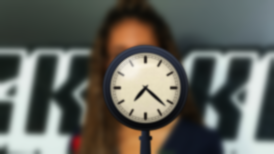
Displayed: 7 h 22 min
